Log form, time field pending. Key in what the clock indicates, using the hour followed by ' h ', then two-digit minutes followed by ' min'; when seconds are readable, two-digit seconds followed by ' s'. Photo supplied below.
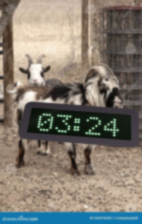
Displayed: 3 h 24 min
